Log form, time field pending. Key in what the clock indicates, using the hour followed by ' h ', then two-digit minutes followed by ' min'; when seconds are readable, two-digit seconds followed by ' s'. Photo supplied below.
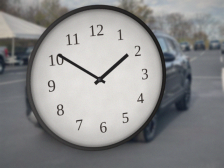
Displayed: 1 h 51 min
